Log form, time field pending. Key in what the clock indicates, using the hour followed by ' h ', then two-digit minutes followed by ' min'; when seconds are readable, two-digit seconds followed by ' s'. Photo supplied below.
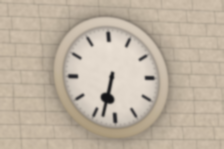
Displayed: 6 h 33 min
